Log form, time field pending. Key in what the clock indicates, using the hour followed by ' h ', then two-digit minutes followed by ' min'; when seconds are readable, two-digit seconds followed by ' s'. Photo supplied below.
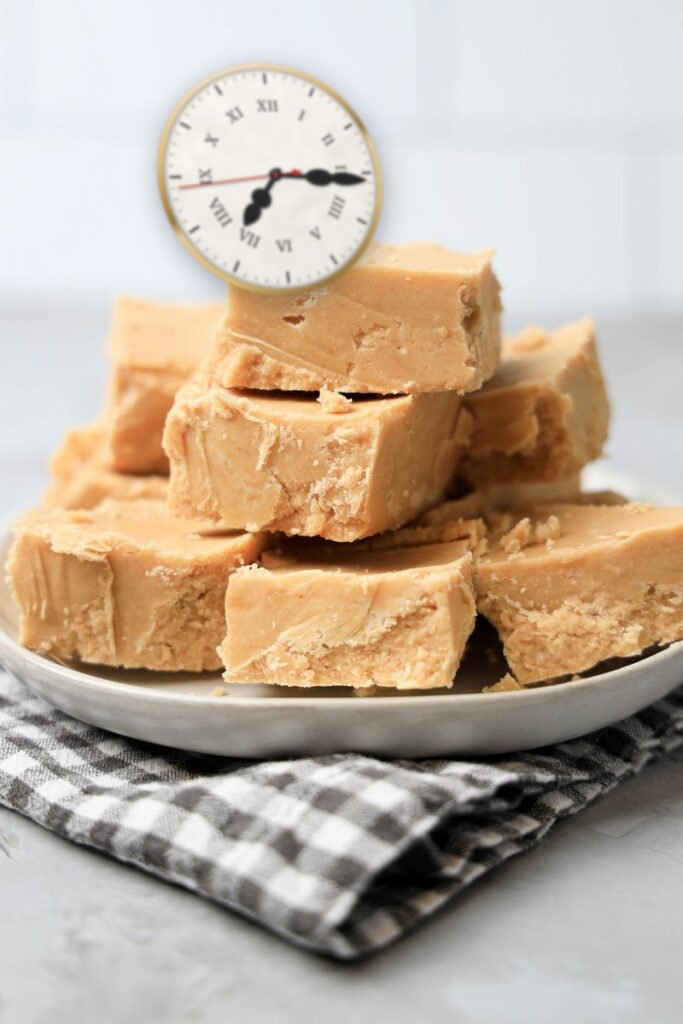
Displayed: 7 h 15 min 44 s
